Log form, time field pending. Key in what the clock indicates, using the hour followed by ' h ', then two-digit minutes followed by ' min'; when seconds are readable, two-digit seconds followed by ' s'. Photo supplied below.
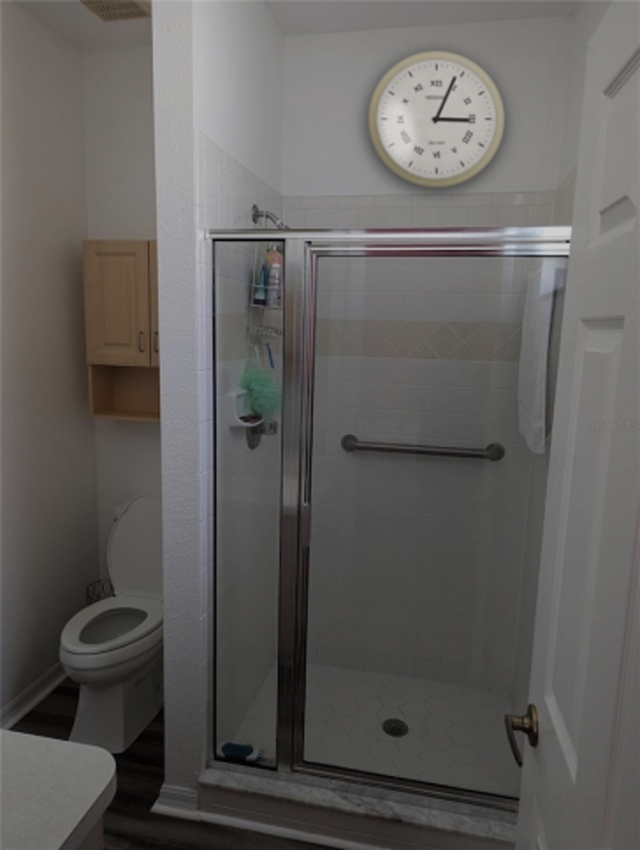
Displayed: 3 h 04 min
